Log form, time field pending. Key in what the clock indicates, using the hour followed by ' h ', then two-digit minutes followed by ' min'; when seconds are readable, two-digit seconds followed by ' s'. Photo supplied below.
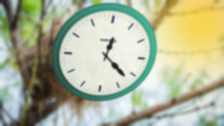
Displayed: 12 h 22 min
